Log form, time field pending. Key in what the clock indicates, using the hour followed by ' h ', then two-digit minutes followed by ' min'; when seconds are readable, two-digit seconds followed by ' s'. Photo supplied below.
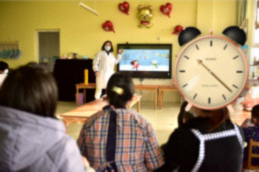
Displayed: 10 h 22 min
